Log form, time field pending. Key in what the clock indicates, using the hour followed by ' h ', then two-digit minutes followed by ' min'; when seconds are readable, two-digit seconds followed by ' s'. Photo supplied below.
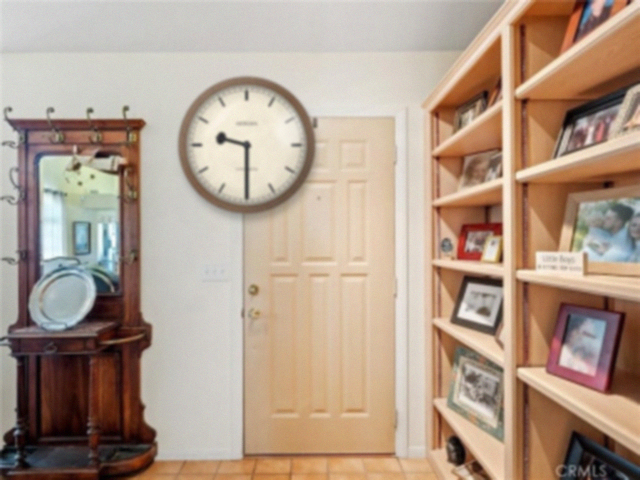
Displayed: 9 h 30 min
